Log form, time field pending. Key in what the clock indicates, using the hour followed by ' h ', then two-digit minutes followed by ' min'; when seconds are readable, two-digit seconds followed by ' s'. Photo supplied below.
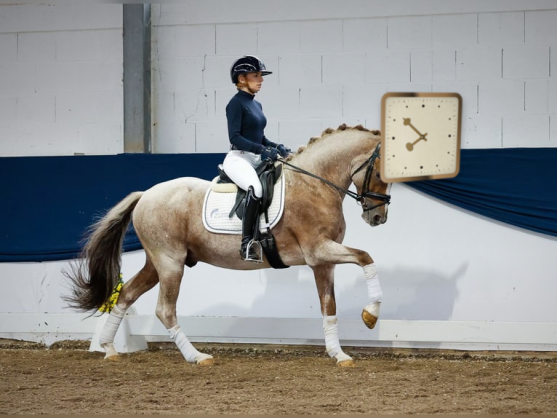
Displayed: 7 h 52 min
